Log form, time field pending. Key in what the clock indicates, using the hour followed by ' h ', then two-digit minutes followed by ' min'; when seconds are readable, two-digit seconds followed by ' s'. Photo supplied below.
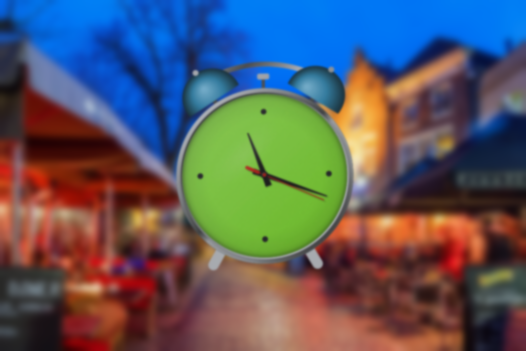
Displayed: 11 h 18 min 19 s
